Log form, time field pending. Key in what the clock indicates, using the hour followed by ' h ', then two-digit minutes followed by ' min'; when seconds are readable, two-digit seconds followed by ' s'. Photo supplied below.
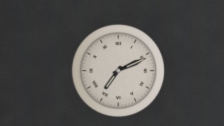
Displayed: 7 h 11 min
